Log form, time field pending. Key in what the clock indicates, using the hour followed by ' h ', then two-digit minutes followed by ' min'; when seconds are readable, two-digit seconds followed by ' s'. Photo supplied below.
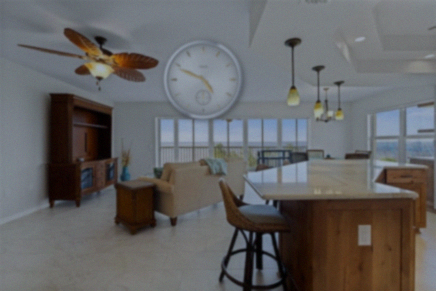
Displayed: 4 h 49 min
